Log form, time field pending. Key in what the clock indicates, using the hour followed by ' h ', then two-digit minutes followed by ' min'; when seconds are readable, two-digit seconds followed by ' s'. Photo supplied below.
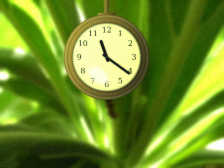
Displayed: 11 h 21 min
